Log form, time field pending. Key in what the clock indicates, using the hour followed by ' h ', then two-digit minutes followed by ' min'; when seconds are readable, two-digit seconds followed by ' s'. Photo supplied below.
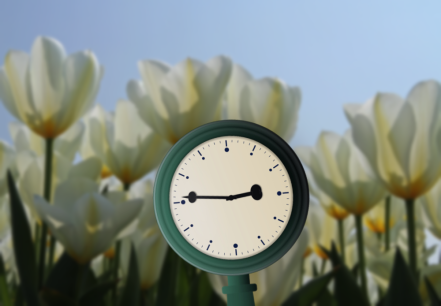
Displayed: 2 h 46 min
